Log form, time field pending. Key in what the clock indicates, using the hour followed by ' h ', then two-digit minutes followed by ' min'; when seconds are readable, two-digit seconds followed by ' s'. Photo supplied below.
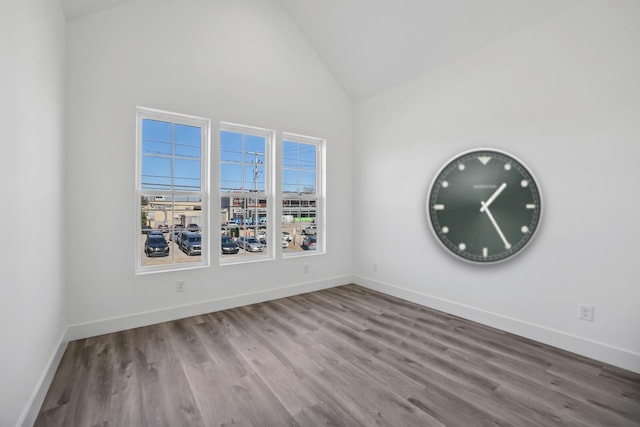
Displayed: 1 h 25 min
